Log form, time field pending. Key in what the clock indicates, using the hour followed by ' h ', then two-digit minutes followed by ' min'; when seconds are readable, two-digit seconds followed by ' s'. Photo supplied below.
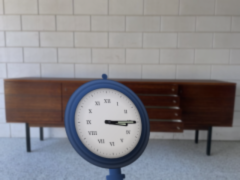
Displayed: 3 h 15 min
